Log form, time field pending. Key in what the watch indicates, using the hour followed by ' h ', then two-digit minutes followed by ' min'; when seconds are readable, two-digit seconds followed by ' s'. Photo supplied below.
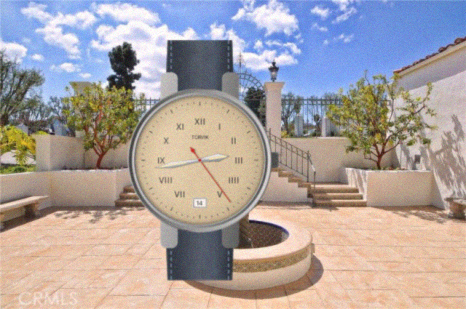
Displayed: 2 h 43 min 24 s
